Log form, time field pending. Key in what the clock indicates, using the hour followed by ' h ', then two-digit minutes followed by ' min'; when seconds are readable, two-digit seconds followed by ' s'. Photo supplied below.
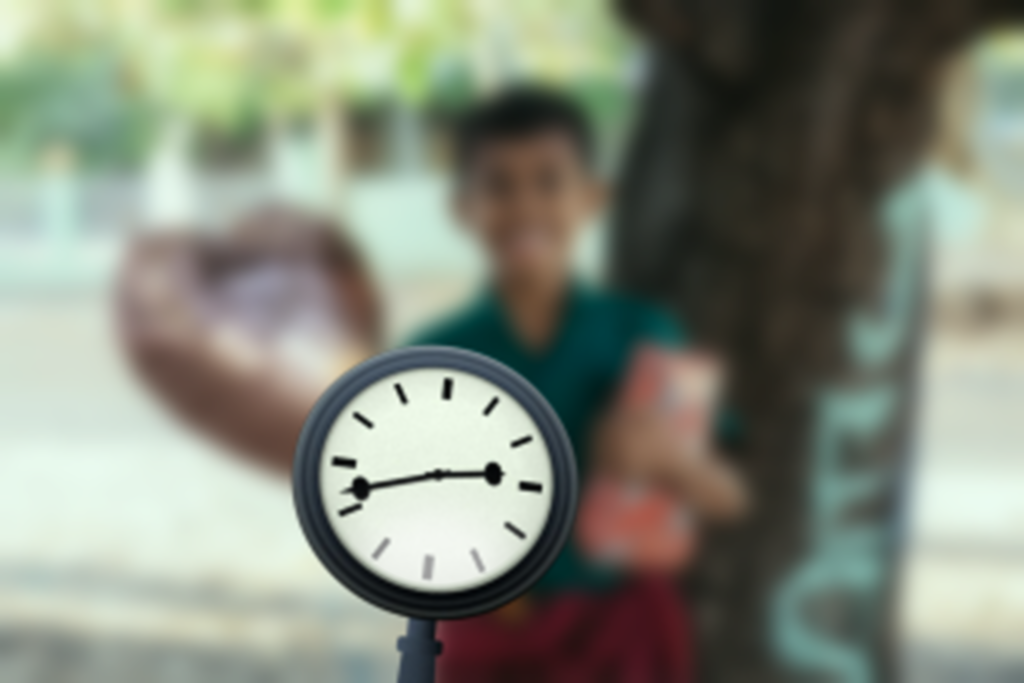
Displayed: 2 h 42 min
